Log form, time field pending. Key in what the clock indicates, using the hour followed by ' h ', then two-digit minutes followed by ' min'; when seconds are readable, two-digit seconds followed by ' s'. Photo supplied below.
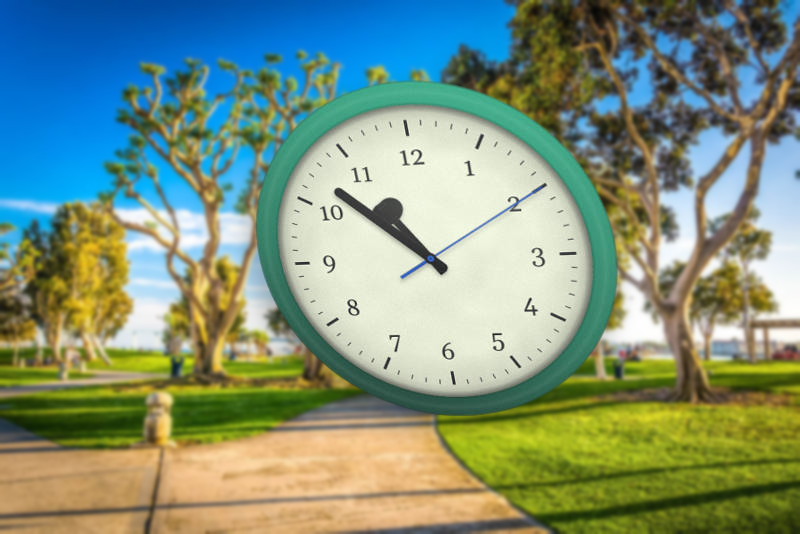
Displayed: 10 h 52 min 10 s
